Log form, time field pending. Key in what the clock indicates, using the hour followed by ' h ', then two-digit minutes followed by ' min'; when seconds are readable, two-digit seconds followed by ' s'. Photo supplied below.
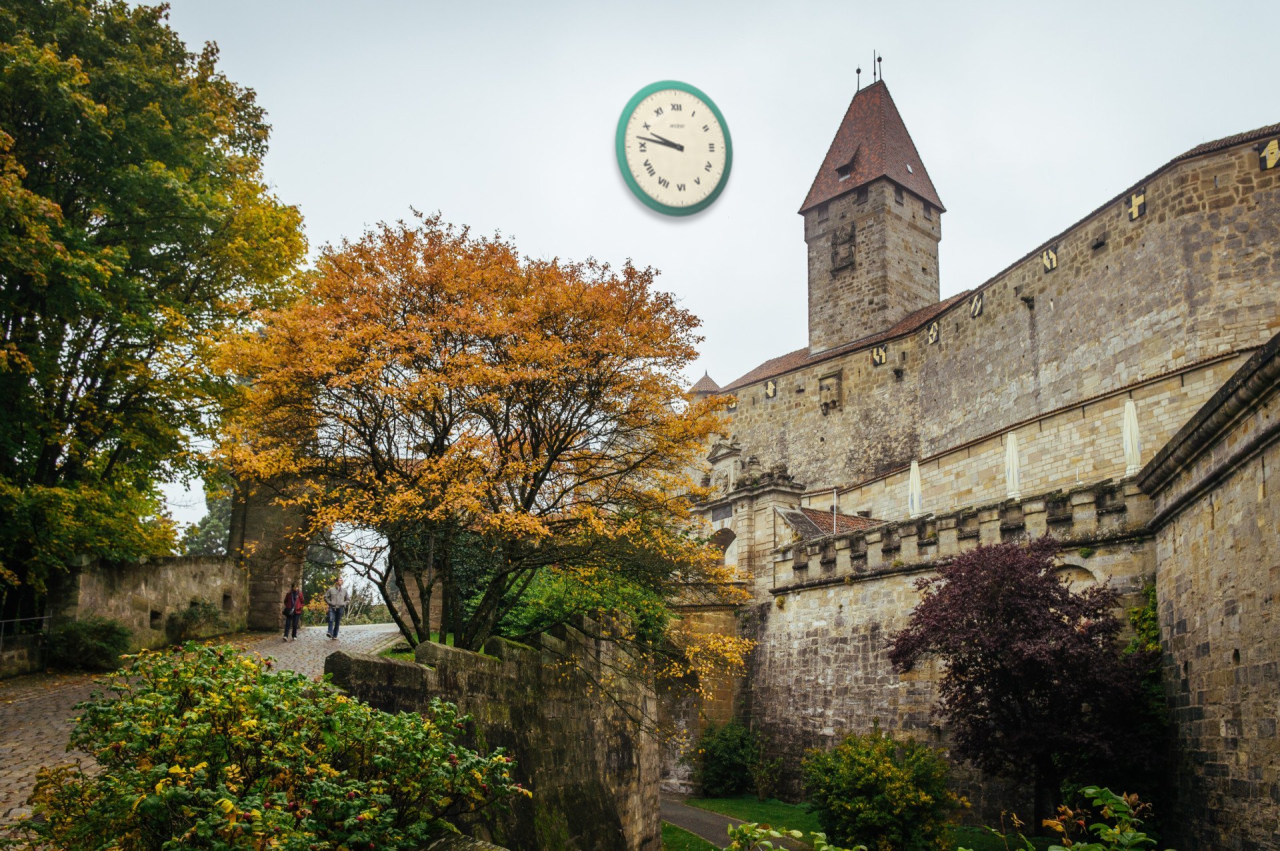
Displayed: 9 h 47 min
